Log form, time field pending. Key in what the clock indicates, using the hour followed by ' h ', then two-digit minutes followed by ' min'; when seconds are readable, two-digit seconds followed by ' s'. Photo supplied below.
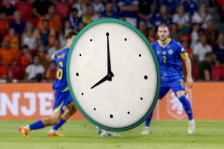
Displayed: 8 h 00 min
